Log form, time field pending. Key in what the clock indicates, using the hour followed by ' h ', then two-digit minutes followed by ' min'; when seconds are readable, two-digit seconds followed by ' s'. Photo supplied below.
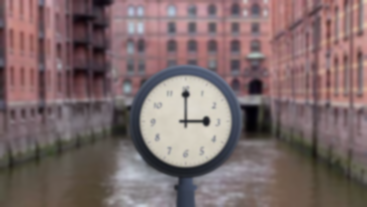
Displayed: 3 h 00 min
